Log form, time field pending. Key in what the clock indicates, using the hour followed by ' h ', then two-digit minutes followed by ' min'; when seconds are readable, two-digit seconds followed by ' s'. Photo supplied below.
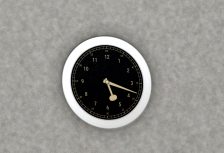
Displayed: 5 h 18 min
